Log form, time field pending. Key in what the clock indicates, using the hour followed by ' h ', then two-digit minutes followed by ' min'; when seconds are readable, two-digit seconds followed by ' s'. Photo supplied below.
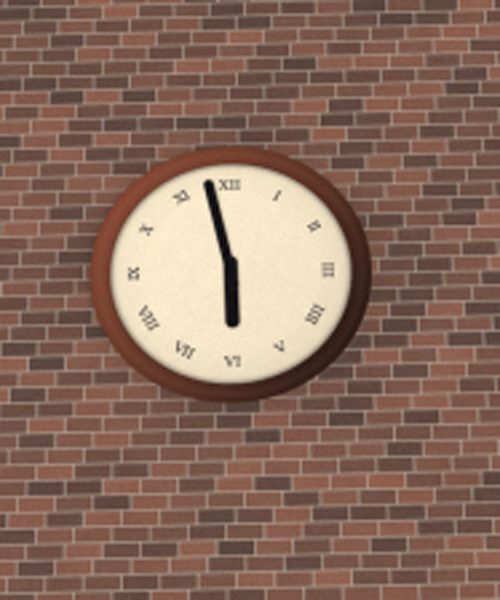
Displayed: 5 h 58 min
